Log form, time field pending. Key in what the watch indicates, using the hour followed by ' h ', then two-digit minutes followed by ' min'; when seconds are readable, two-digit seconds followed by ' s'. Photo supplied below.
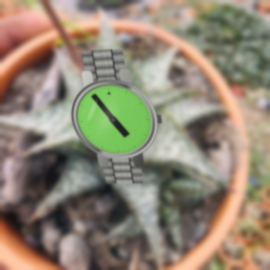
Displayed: 4 h 55 min
